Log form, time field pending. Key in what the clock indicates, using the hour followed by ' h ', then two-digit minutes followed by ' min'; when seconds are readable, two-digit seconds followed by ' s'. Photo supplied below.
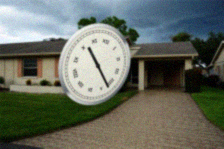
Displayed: 10 h 22 min
